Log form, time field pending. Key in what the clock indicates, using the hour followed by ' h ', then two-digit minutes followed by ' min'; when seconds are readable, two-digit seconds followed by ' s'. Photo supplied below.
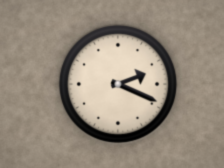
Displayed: 2 h 19 min
